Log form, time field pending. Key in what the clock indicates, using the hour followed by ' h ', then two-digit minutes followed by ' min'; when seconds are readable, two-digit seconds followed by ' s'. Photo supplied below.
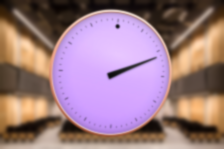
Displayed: 2 h 11 min
